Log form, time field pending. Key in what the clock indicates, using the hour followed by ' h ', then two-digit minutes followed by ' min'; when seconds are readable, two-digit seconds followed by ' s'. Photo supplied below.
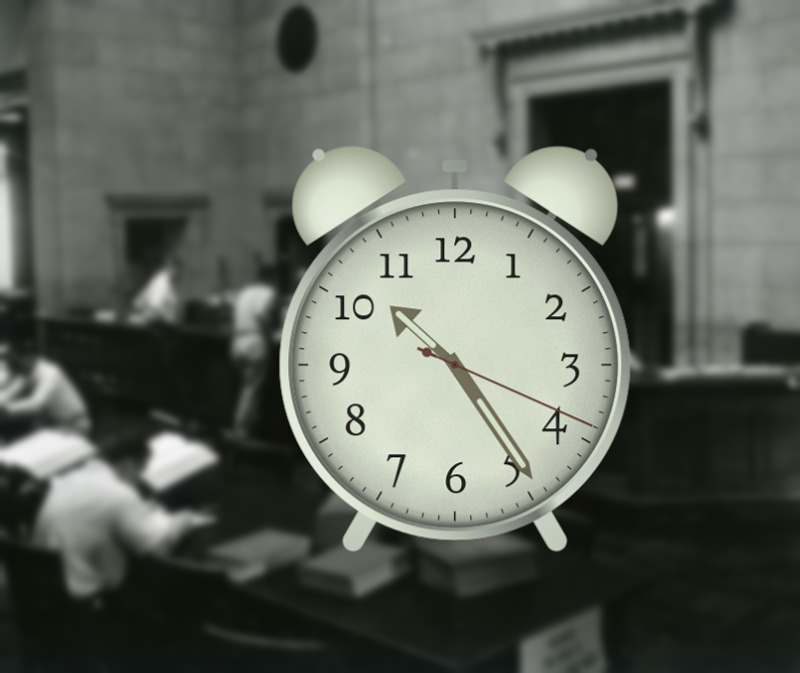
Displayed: 10 h 24 min 19 s
